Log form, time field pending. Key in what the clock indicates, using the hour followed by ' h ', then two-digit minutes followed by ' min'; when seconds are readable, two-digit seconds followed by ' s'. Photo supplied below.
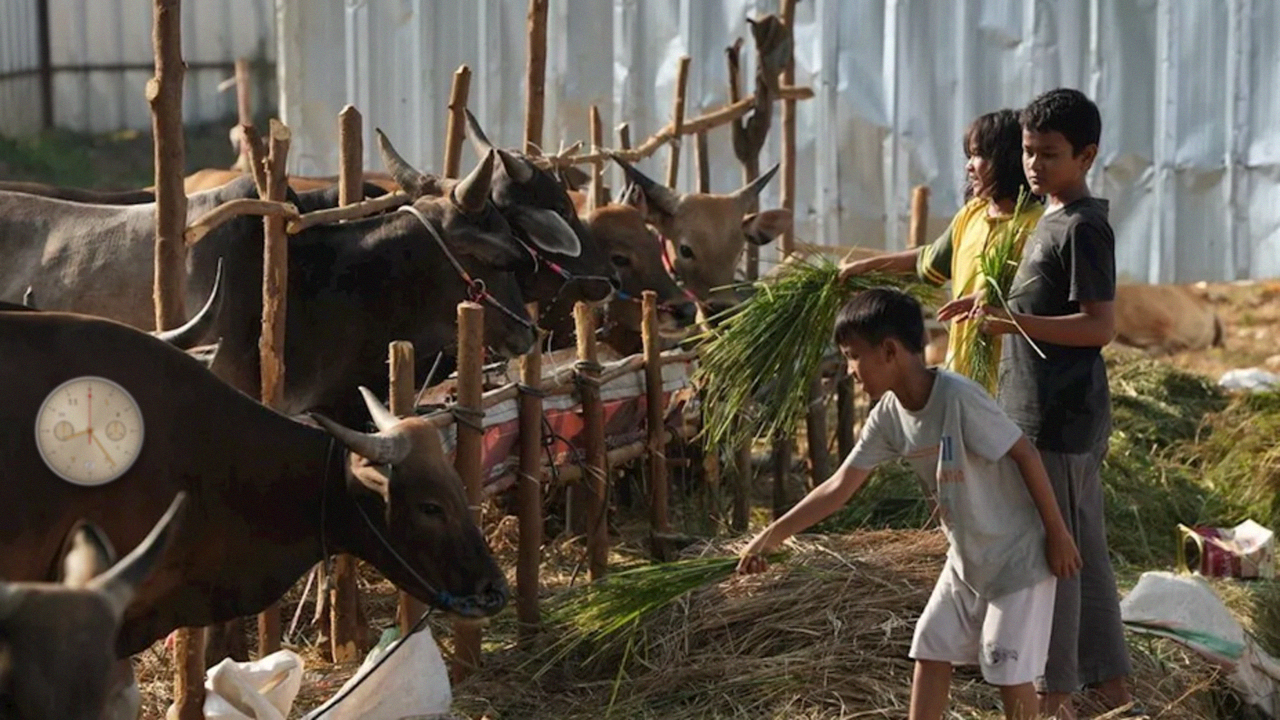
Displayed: 8 h 24 min
